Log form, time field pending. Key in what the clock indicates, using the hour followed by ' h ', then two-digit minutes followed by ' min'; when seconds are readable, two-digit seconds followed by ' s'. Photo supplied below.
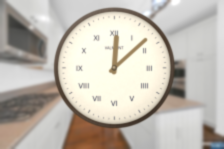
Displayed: 12 h 08 min
